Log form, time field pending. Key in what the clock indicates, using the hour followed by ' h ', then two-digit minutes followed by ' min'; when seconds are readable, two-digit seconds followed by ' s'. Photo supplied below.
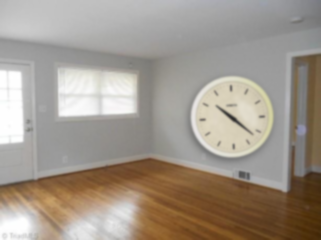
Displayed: 10 h 22 min
